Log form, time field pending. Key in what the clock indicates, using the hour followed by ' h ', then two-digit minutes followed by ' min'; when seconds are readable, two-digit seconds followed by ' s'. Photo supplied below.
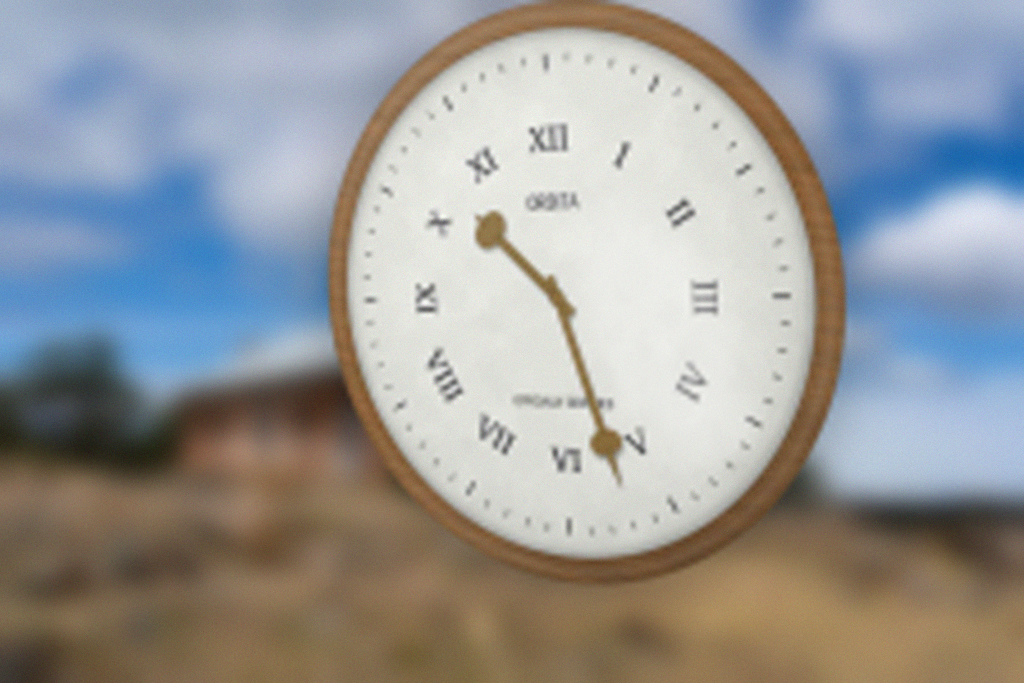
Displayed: 10 h 27 min
